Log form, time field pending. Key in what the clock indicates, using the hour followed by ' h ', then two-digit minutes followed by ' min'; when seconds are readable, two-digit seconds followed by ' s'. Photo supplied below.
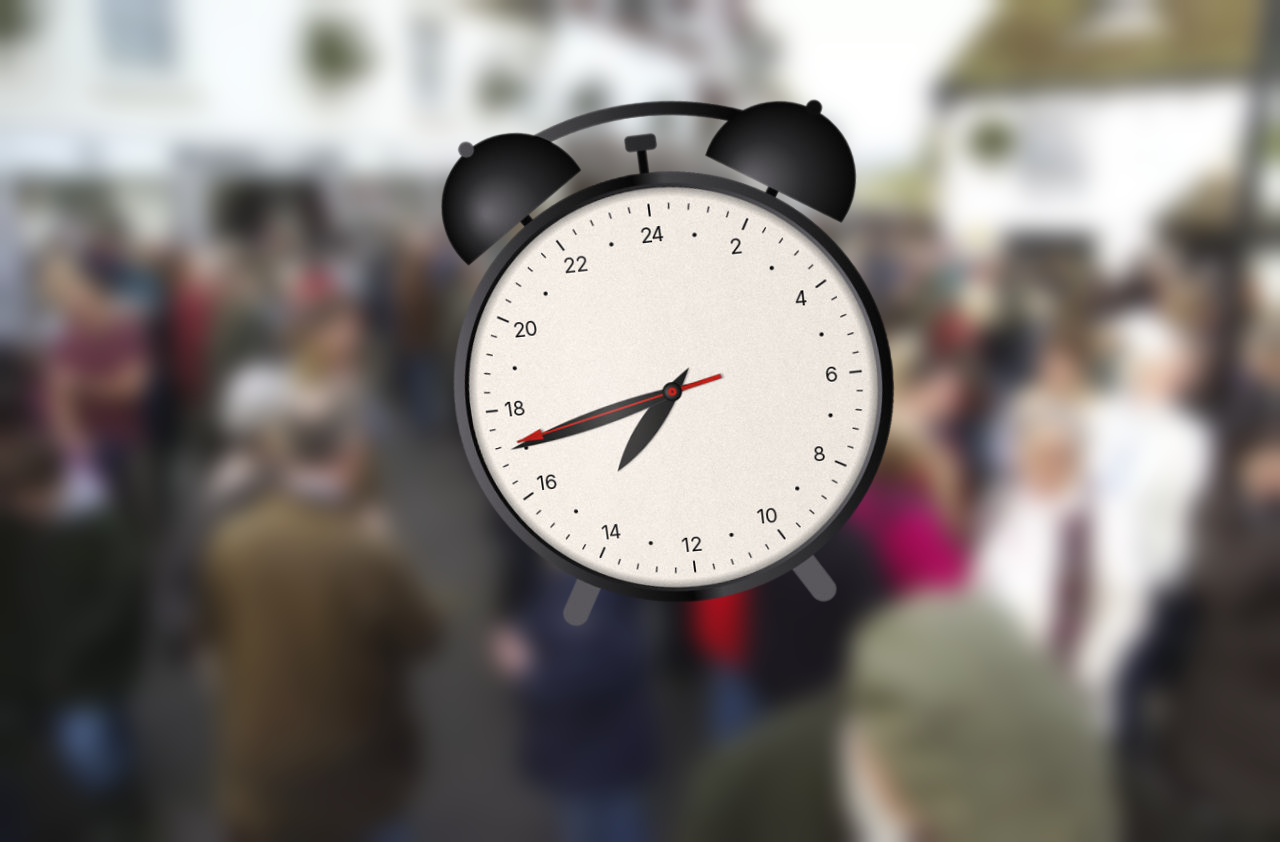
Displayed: 14 h 42 min 43 s
